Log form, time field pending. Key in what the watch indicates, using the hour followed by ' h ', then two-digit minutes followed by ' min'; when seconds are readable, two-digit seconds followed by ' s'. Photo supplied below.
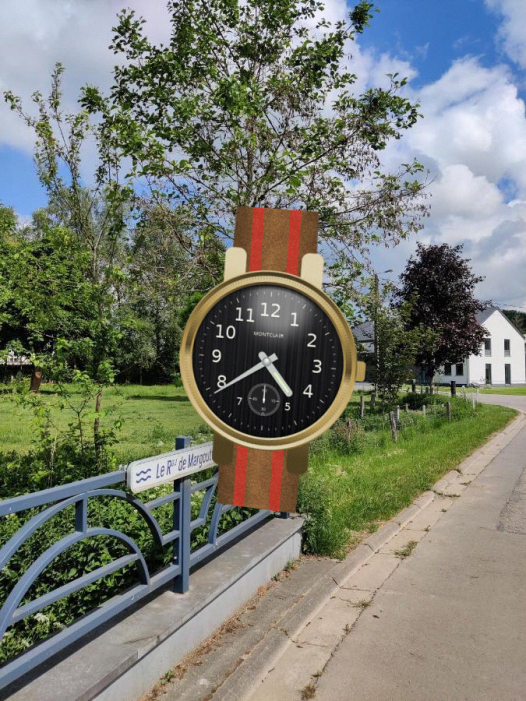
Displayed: 4 h 39 min
